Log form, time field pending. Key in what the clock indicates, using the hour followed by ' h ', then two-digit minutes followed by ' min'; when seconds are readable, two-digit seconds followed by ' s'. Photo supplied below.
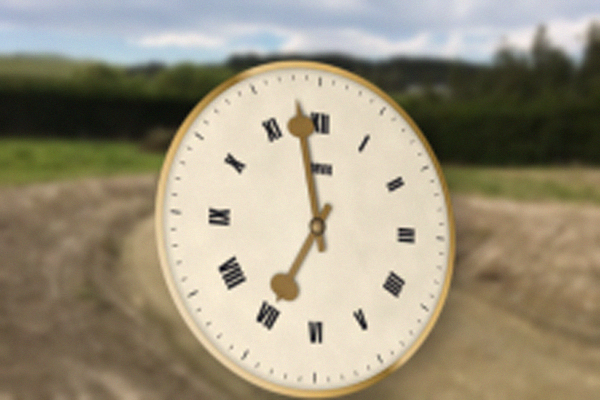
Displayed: 6 h 58 min
